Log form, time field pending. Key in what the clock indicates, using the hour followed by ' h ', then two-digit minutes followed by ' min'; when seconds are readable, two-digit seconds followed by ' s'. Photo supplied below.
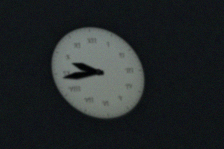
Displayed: 9 h 44 min
